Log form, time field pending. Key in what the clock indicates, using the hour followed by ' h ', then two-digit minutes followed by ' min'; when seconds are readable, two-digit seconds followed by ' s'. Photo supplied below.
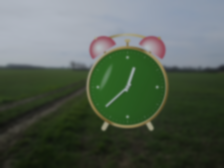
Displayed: 12 h 38 min
